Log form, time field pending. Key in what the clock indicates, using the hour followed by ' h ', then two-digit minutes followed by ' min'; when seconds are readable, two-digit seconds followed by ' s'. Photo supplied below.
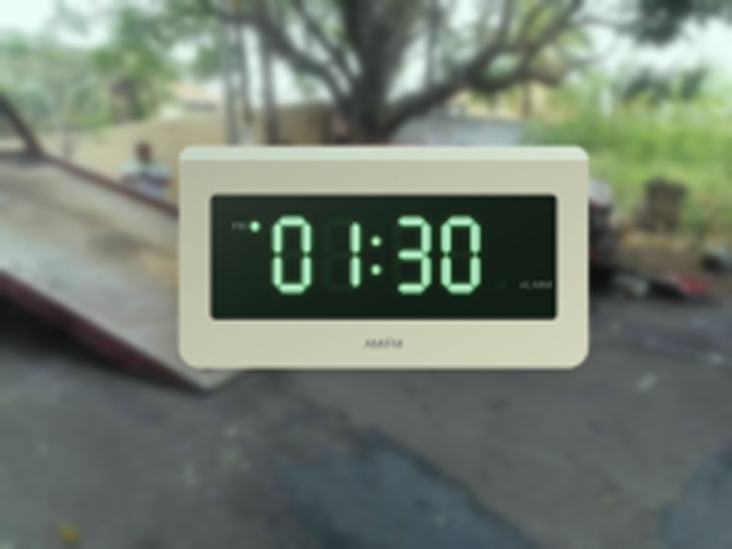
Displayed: 1 h 30 min
